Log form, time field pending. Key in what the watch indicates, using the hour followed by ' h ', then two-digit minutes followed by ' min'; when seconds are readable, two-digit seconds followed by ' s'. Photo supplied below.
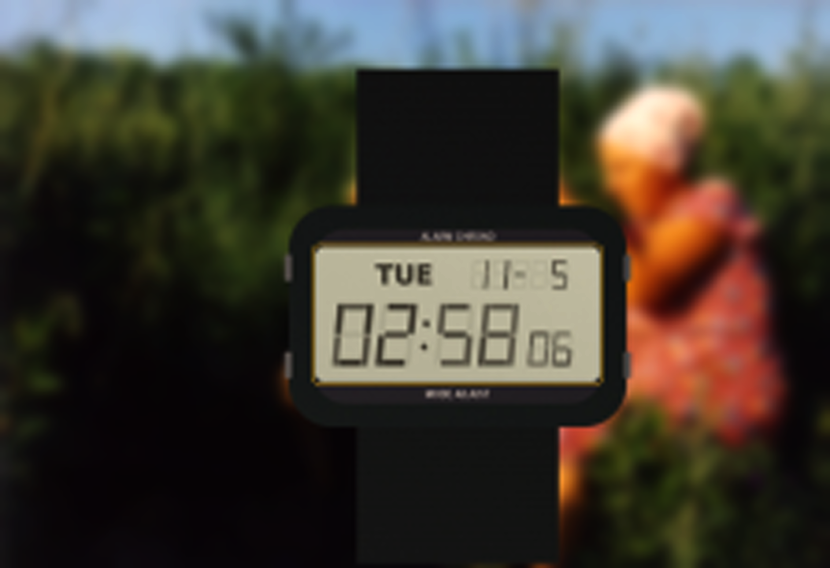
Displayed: 2 h 58 min 06 s
